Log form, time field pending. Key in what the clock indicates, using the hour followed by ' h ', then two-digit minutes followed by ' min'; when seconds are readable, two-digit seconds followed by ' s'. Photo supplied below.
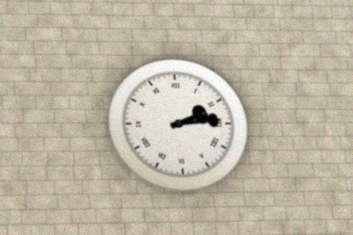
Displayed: 2 h 14 min
